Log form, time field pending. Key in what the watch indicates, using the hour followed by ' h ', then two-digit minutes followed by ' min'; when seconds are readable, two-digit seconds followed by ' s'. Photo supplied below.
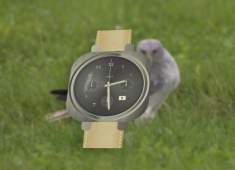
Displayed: 2 h 29 min
